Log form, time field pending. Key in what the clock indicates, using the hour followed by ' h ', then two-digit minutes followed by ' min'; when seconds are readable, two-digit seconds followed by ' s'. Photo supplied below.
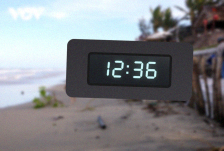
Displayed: 12 h 36 min
